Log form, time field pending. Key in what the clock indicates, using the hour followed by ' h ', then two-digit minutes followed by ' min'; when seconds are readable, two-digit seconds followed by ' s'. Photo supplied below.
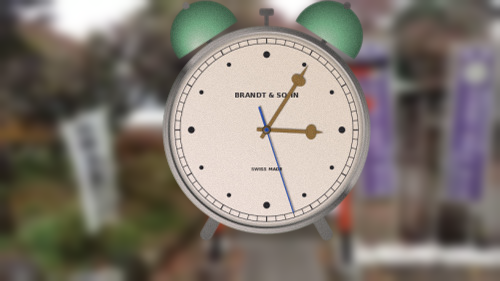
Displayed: 3 h 05 min 27 s
